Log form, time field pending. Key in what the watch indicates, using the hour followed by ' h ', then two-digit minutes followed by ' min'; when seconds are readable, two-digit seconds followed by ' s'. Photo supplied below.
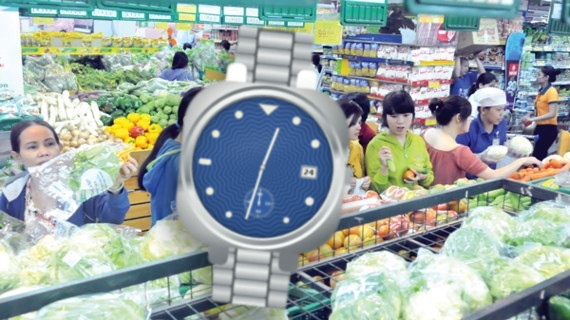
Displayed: 12 h 32 min
